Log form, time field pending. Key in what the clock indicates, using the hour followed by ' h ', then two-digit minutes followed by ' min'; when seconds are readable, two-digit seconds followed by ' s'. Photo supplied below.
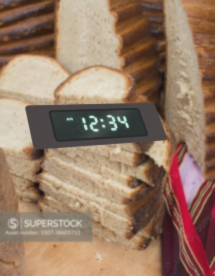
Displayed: 12 h 34 min
